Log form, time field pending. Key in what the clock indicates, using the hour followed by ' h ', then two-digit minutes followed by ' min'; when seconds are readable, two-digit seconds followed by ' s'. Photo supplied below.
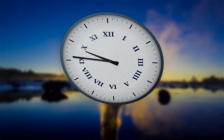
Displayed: 9 h 46 min
